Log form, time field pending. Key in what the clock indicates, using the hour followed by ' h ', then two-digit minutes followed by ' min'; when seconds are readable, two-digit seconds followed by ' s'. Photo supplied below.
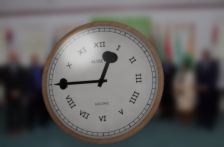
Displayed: 12 h 45 min
